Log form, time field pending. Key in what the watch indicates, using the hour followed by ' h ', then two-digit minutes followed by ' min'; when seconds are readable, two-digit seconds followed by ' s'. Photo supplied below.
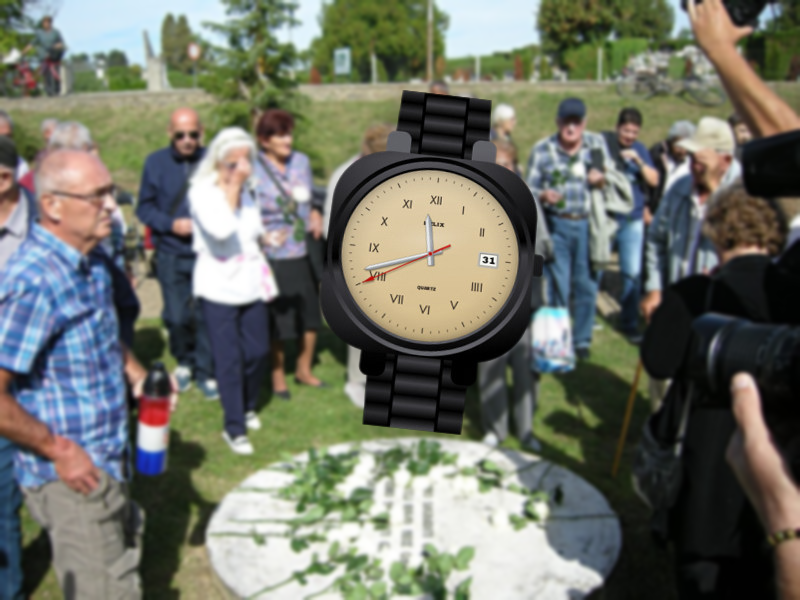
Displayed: 11 h 41 min 40 s
